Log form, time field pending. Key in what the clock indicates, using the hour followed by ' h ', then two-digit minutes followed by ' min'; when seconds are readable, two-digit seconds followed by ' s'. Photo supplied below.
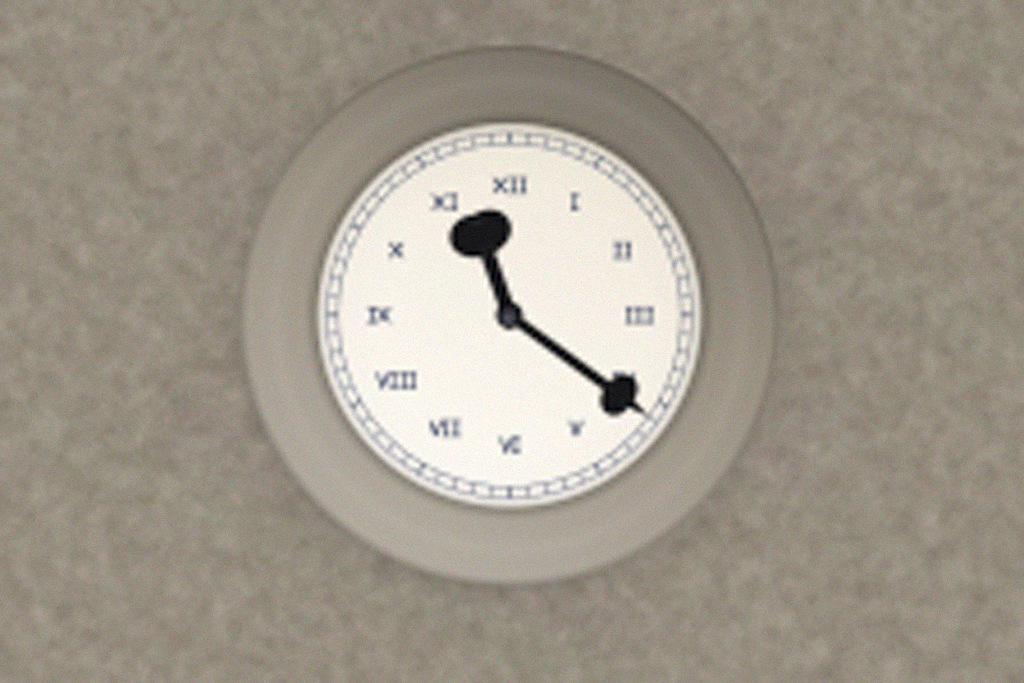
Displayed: 11 h 21 min
